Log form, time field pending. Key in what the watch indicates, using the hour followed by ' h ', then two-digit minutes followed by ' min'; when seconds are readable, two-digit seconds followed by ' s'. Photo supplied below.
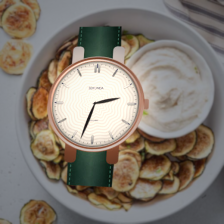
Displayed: 2 h 33 min
